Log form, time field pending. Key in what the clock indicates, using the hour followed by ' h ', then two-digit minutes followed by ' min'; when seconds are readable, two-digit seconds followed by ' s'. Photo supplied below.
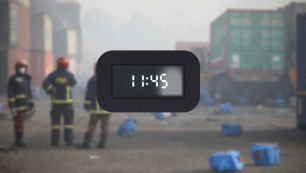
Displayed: 11 h 45 min
